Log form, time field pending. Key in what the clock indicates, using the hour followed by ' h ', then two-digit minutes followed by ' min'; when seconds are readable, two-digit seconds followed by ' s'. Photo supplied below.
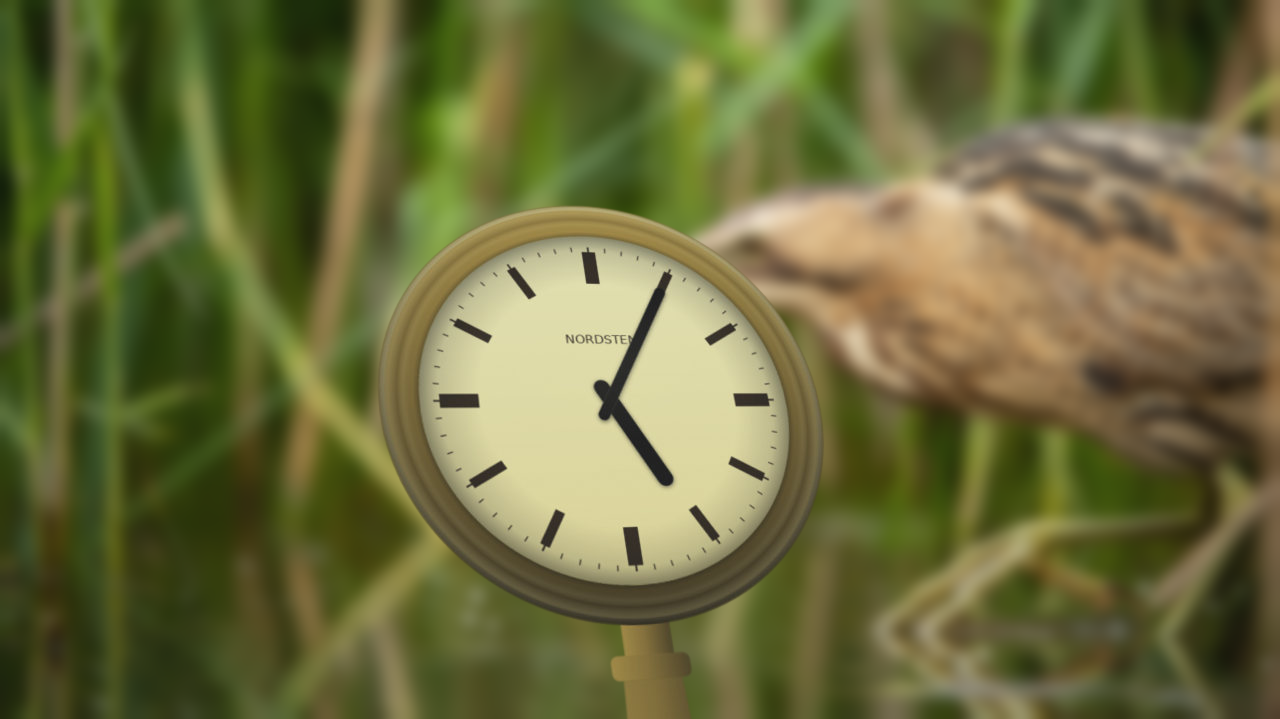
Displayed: 5 h 05 min
